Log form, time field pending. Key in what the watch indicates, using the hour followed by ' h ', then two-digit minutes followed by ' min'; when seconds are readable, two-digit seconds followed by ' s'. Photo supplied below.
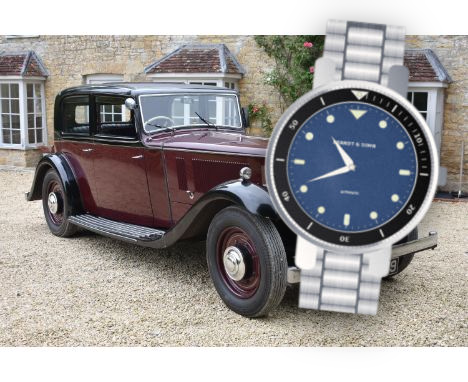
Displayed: 10 h 41 min
